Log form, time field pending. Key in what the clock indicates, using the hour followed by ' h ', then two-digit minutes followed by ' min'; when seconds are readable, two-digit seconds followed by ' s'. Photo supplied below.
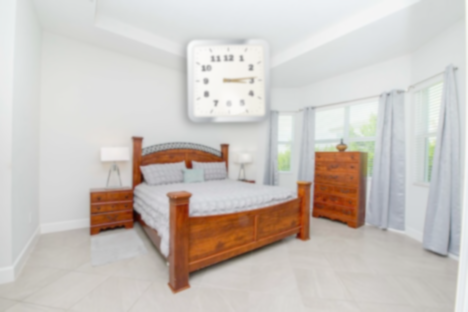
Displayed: 3 h 14 min
